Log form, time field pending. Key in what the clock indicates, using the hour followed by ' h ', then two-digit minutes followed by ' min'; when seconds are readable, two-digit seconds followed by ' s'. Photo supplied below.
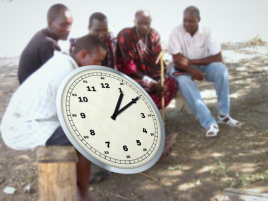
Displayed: 1 h 10 min
